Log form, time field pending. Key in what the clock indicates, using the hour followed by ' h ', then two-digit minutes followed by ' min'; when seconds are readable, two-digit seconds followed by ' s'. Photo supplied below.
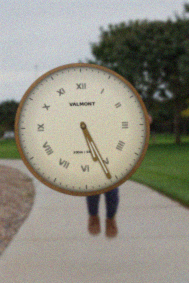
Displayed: 5 h 26 min
